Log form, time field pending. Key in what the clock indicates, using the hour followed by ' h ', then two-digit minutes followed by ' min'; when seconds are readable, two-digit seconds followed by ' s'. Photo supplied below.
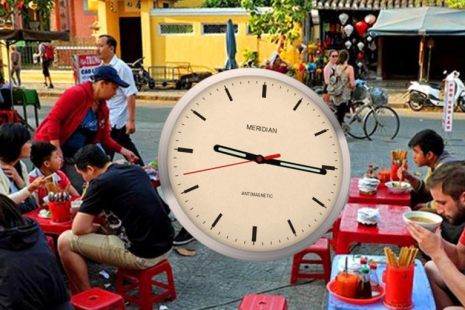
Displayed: 9 h 15 min 42 s
